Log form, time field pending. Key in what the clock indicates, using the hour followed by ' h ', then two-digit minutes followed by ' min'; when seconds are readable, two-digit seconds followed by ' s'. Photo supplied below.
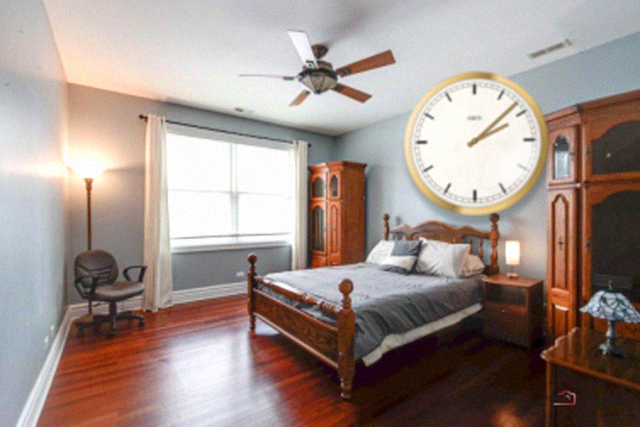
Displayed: 2 h 08 min
